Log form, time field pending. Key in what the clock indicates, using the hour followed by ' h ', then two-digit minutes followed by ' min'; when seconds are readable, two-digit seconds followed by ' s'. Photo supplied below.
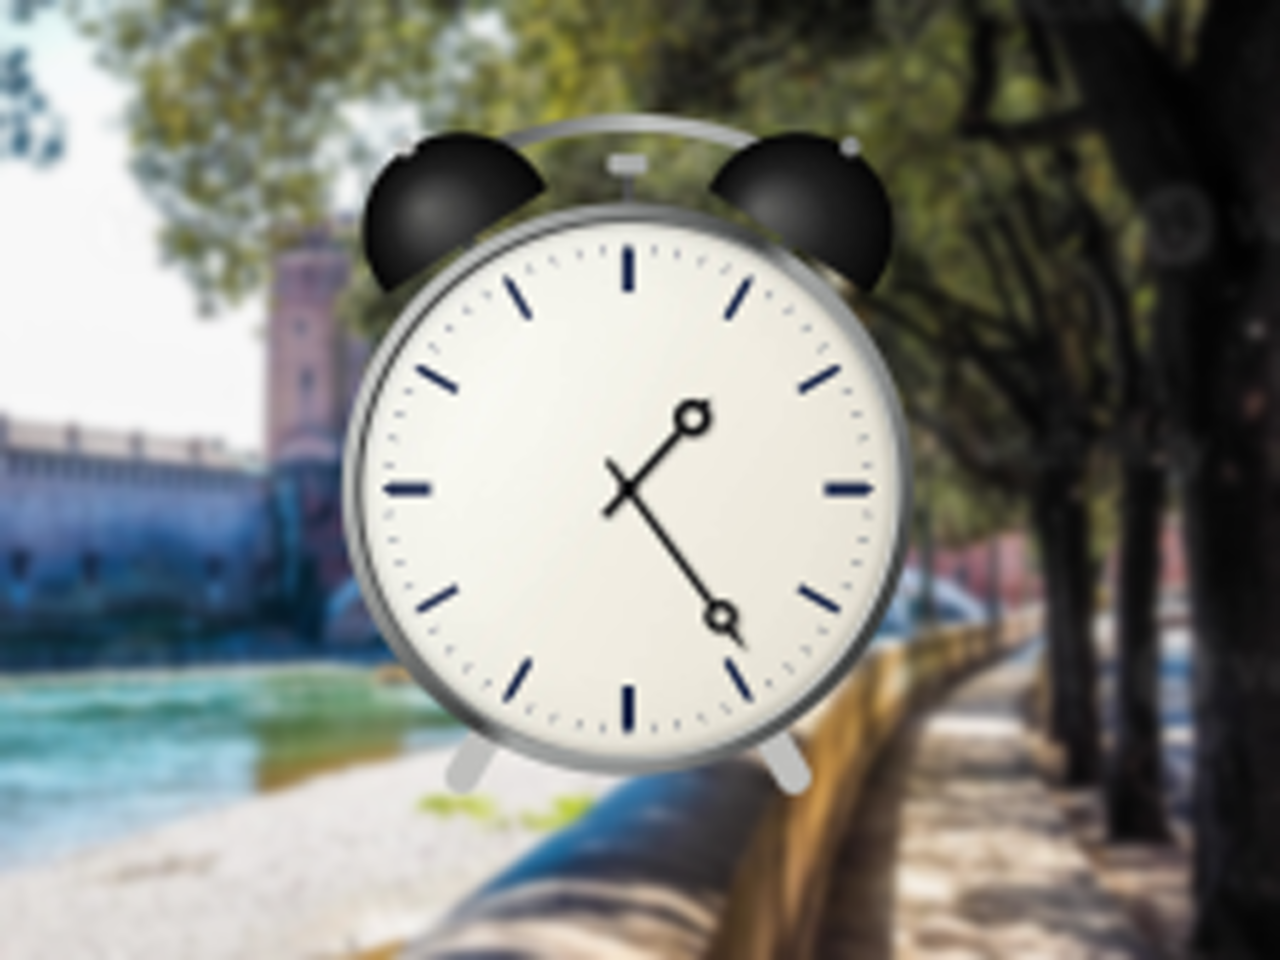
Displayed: 1 h 24 min
